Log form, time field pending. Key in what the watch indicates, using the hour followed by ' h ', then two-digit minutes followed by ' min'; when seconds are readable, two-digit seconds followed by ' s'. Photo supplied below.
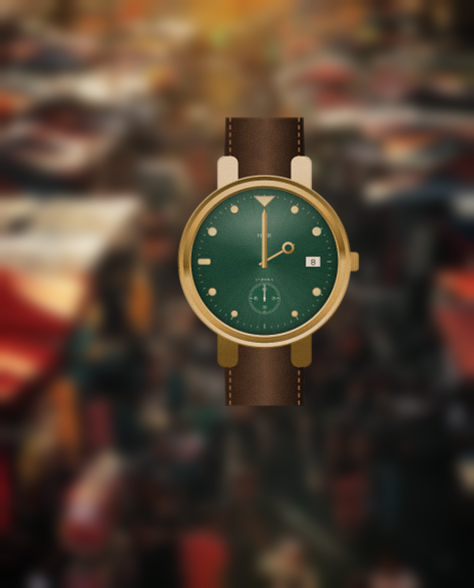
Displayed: 2 h 00 min
